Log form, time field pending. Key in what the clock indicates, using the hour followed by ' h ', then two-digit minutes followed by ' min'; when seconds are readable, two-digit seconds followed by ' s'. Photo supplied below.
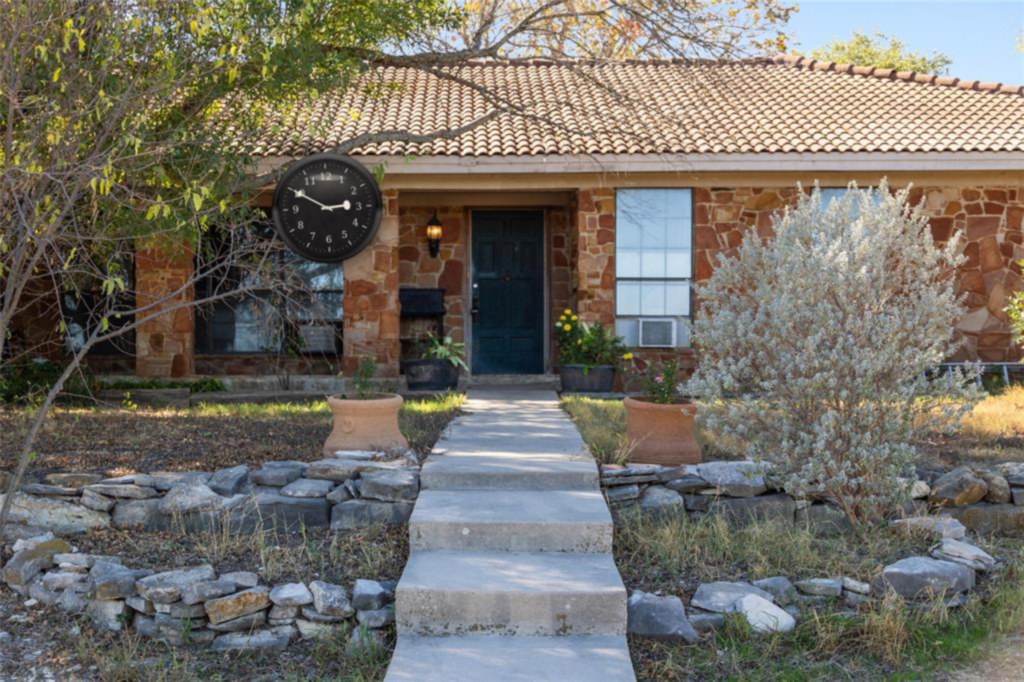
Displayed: 2 h 50 min
